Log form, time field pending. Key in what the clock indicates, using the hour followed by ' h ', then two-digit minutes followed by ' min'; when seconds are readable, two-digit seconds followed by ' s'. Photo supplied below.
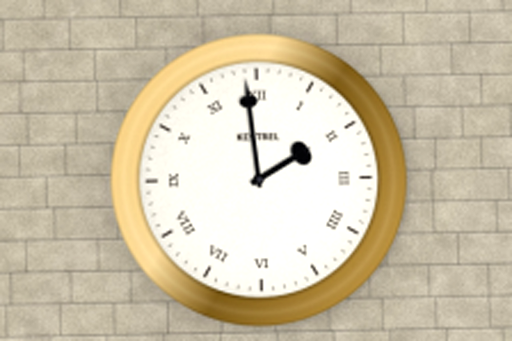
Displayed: 1 h 59 min
